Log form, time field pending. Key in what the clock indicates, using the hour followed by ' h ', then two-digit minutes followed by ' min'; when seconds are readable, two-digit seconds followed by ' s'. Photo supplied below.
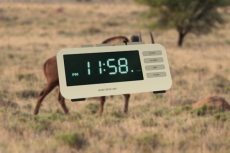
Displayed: 11 h 58 min
